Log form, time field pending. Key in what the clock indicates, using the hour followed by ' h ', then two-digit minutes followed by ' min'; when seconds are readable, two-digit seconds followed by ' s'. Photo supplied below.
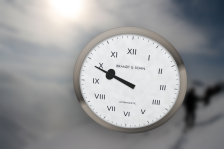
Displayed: 9 h 49 min
